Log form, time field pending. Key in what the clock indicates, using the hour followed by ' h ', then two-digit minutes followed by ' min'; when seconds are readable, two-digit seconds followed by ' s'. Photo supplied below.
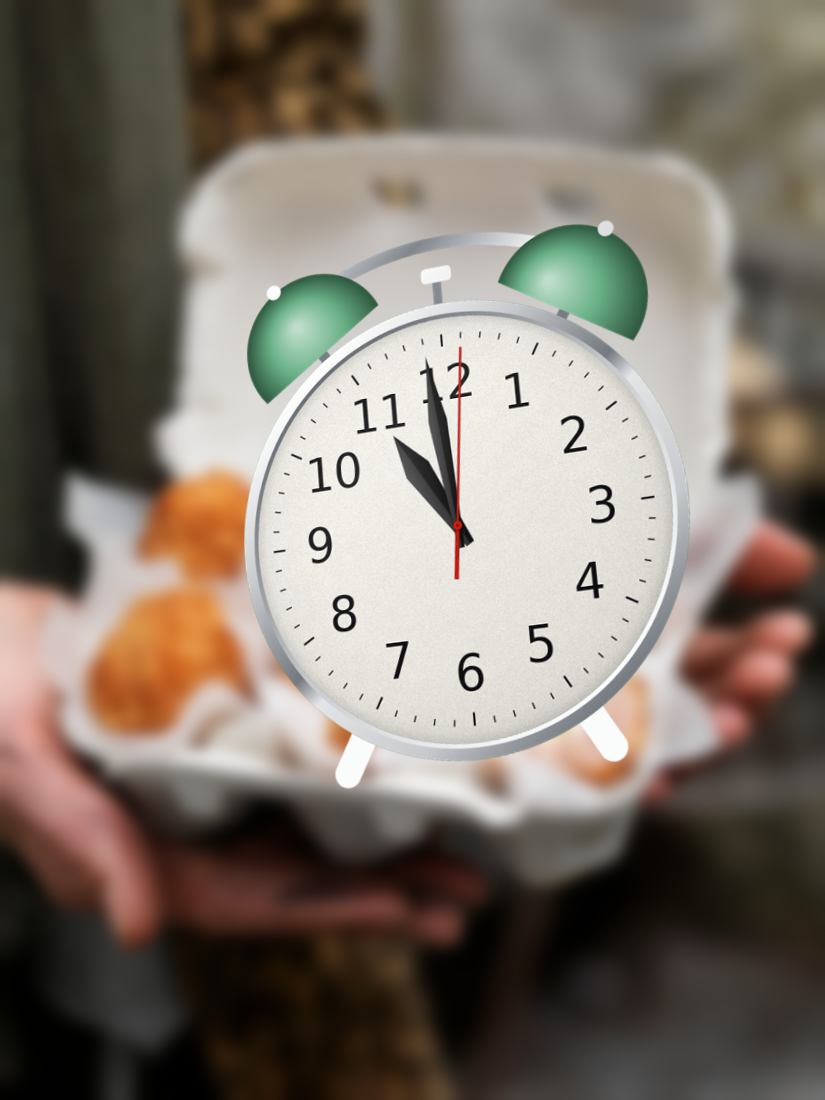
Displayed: 10 h 59 min 01 s
